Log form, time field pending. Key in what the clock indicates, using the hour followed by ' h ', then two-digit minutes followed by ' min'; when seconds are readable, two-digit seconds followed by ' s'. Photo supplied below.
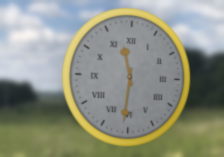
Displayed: 11 h 31 min
